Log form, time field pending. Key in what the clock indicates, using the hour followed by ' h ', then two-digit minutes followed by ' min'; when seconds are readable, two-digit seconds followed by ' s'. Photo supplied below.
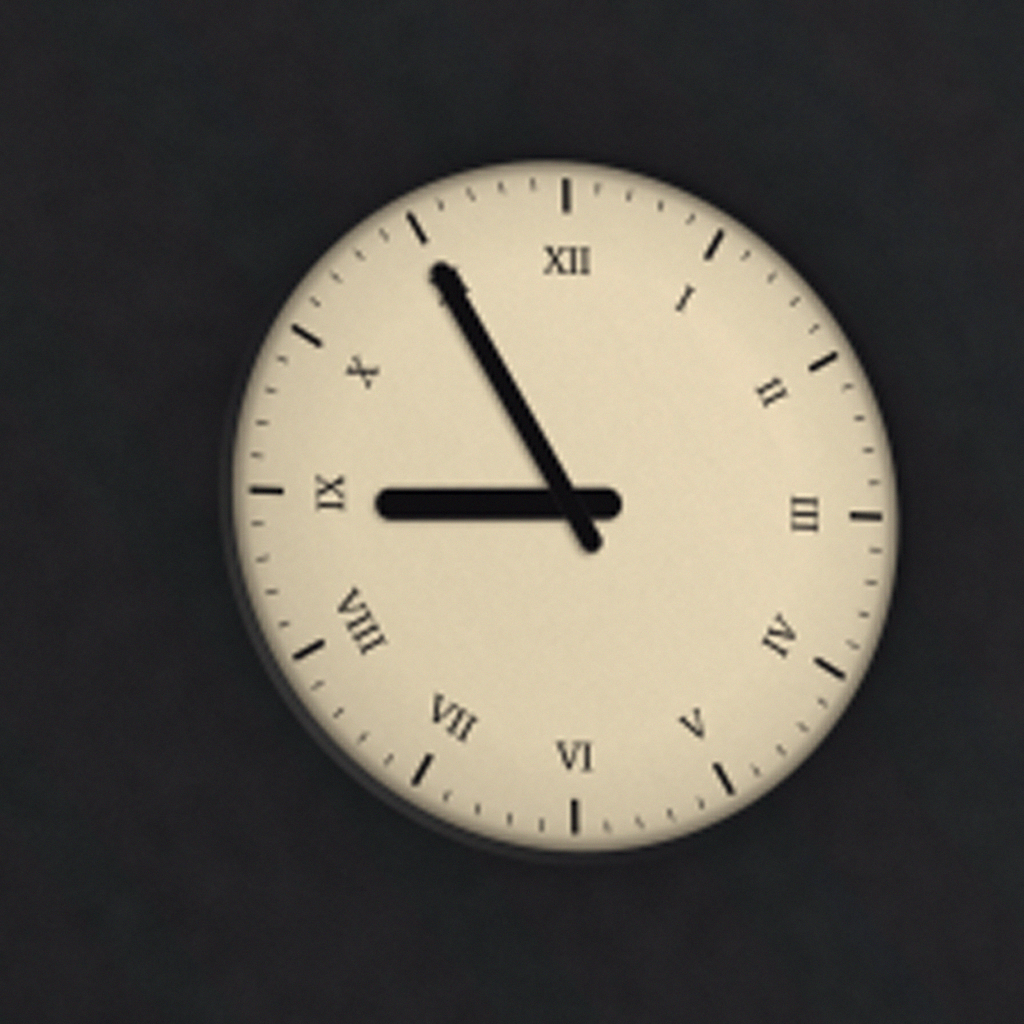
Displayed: 8 h 55 min
